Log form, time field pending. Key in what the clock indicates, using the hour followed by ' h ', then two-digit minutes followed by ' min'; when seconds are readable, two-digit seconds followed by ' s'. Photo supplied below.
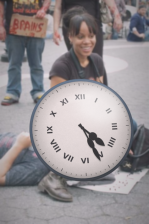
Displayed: 4 h 26 min
